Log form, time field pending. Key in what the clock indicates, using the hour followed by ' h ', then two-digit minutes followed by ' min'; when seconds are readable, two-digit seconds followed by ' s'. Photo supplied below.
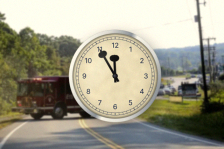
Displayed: 11 h 55 min
